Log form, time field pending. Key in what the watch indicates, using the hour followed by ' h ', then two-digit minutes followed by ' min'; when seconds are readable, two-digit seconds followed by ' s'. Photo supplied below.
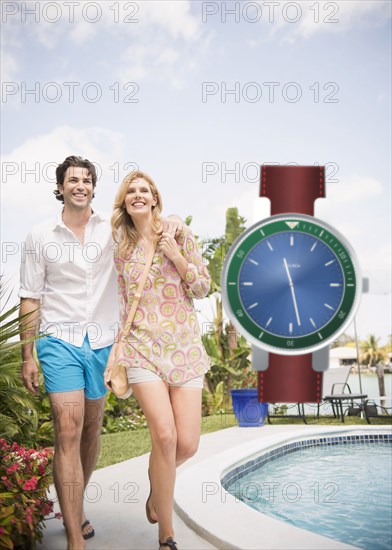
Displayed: 11 h 28 min
